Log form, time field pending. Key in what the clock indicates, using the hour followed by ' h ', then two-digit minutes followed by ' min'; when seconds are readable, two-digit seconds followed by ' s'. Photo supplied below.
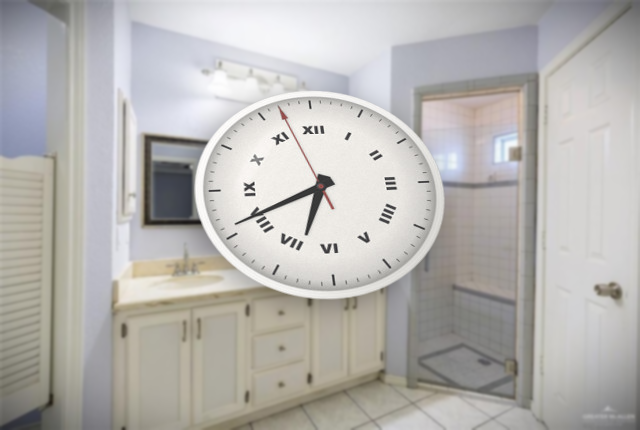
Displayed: 6 h 40 min 57 s
